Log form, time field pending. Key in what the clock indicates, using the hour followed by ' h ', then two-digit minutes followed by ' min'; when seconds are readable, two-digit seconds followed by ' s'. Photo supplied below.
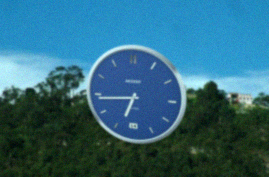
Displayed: 6 h 44 min
